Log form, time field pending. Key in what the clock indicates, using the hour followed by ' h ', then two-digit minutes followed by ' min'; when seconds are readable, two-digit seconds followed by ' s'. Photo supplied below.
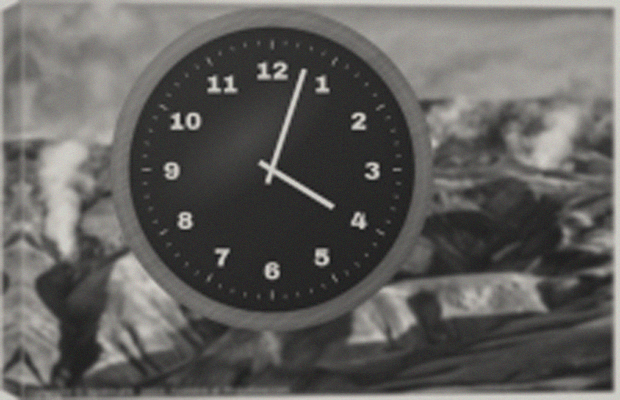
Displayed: 4 h 03 min
